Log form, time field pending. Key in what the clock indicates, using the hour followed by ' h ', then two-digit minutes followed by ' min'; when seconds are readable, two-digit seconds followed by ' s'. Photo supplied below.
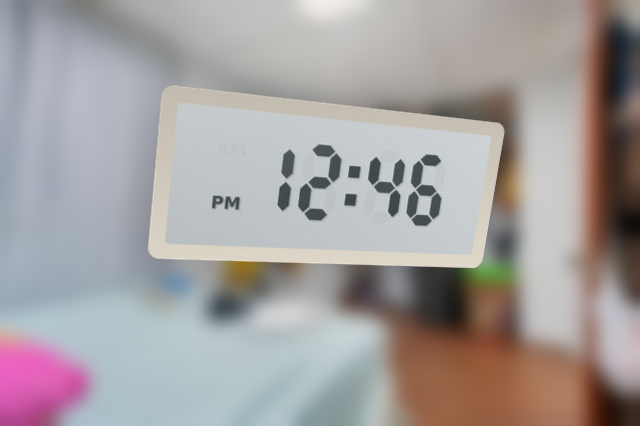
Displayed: 12 h 46 min
